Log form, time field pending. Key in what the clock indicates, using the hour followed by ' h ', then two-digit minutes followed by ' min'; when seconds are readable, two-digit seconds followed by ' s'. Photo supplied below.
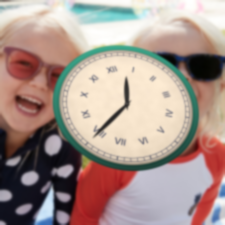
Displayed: 12 h 40 min
